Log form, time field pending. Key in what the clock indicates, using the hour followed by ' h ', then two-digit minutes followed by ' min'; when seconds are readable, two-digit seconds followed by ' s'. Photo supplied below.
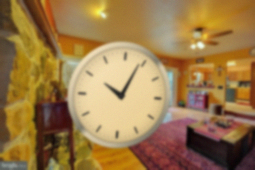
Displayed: 10 h 04 min
